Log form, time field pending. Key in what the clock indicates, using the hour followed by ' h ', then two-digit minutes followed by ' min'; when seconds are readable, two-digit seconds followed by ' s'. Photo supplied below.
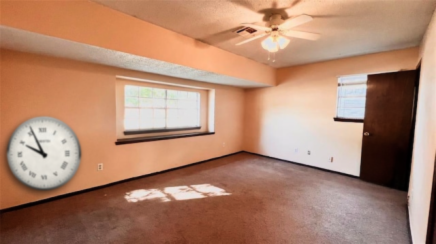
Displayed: 9 h 56 min
